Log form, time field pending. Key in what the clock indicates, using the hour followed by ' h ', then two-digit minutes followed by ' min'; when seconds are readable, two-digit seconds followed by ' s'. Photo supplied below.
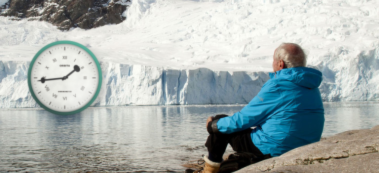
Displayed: 1 h 44 min
